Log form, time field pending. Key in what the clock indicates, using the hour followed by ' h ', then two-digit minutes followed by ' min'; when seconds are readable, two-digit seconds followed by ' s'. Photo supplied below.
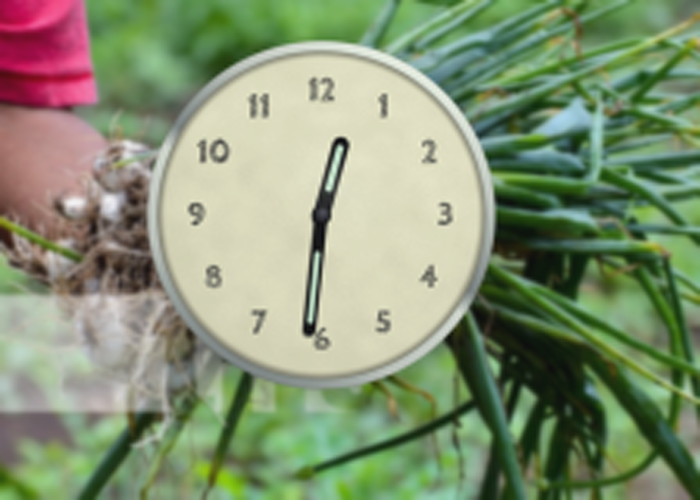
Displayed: 12 h 31 min
